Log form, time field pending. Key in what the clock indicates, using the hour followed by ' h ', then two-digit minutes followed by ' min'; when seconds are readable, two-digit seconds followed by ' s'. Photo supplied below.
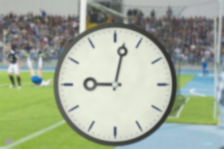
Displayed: 9 h 02 min
